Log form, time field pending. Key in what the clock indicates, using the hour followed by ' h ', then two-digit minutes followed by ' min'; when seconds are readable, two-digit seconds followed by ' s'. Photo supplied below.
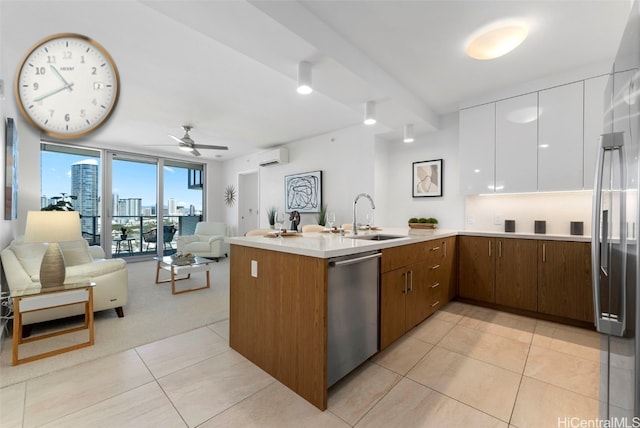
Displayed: 10 h 41 min
